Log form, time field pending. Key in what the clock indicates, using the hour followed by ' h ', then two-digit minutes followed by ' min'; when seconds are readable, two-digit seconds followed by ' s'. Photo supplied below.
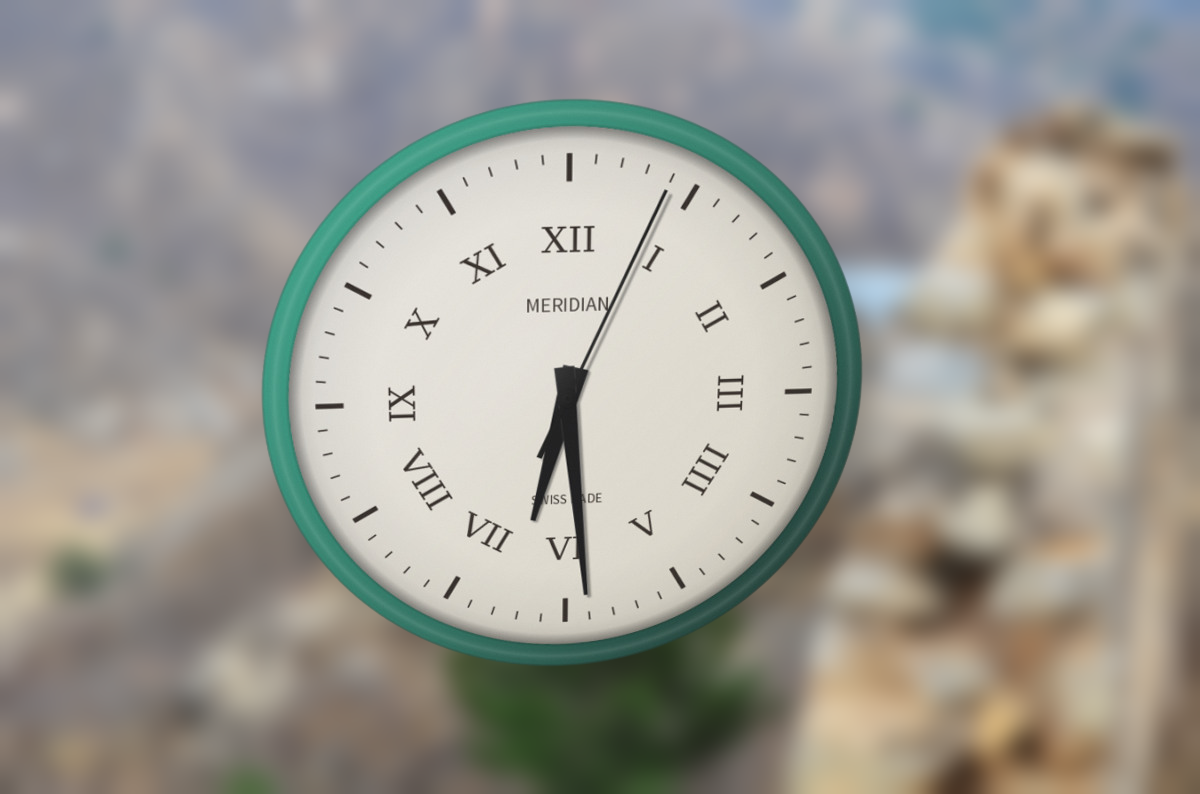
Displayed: 6 h 29 min 04 s
